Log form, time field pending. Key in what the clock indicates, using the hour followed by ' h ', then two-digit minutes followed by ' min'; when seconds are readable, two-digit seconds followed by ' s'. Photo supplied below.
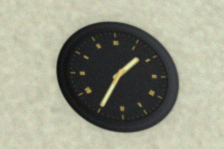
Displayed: 1 h 35 min
